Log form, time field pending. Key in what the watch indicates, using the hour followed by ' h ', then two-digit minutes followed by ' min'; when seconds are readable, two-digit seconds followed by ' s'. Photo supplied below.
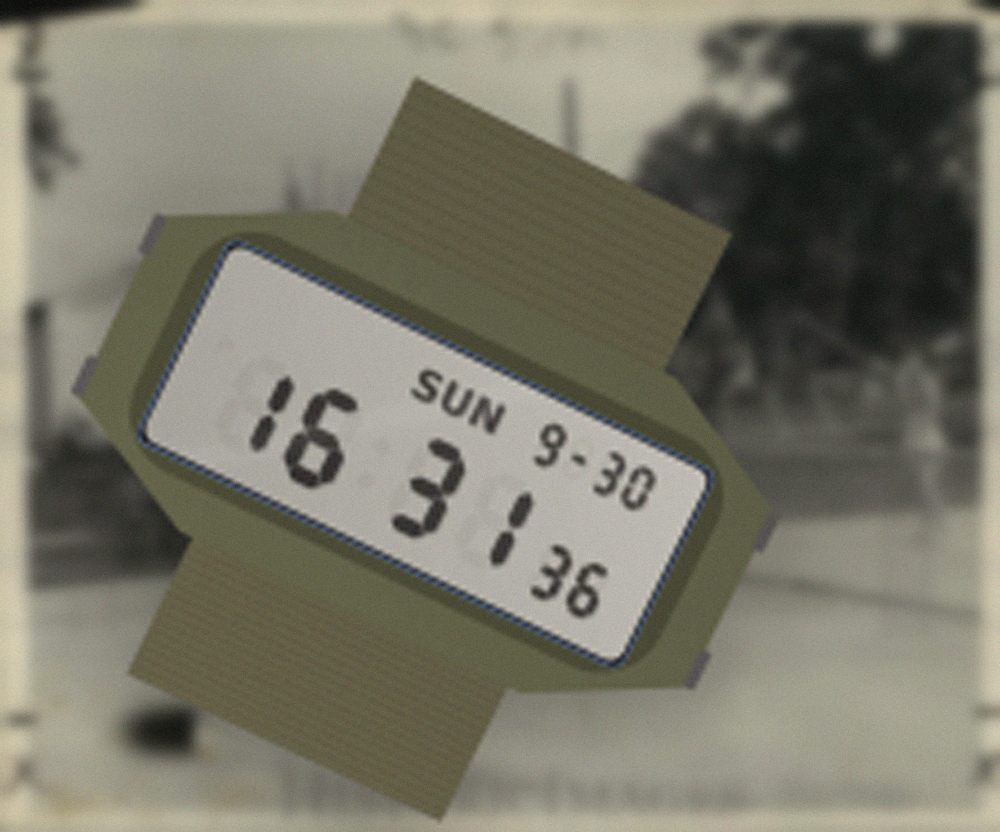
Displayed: 16 h 31 min 36 s
